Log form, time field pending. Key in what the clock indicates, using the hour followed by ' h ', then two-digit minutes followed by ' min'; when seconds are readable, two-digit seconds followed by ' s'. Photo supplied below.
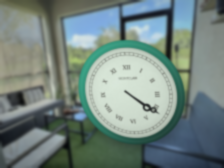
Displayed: 4 h 21 min
